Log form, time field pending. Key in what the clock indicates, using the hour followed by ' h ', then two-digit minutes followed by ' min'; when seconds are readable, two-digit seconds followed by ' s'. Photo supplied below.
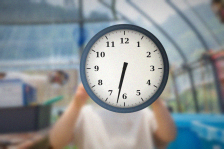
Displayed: 6 h 32 min
